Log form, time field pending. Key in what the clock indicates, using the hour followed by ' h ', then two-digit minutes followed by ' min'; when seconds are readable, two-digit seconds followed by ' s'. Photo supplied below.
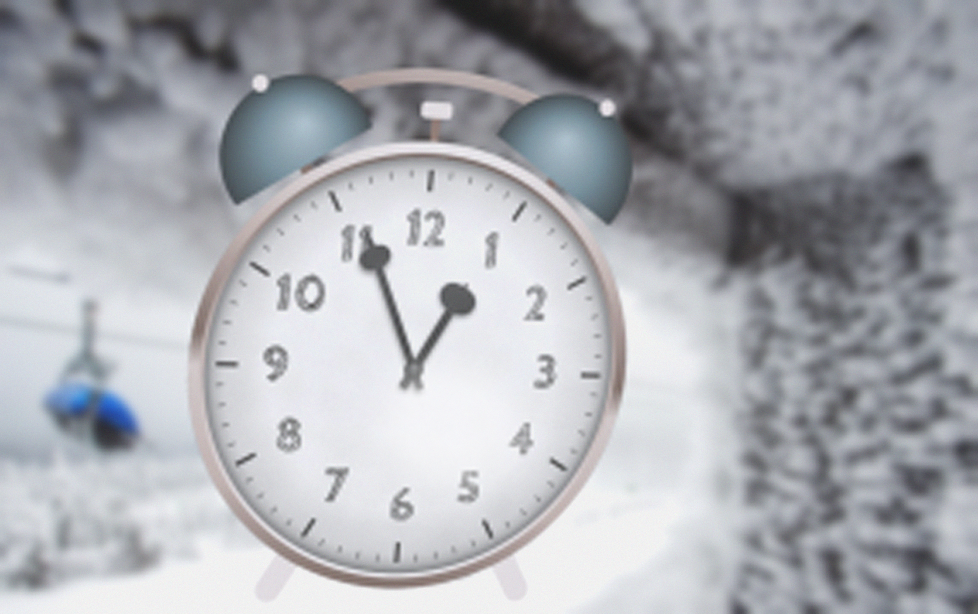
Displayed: 12 h 56 min
